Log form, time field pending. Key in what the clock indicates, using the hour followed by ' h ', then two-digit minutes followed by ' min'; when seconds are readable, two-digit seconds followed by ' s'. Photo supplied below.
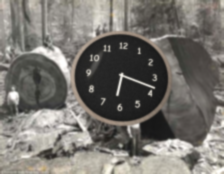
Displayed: 6 h 18 min
